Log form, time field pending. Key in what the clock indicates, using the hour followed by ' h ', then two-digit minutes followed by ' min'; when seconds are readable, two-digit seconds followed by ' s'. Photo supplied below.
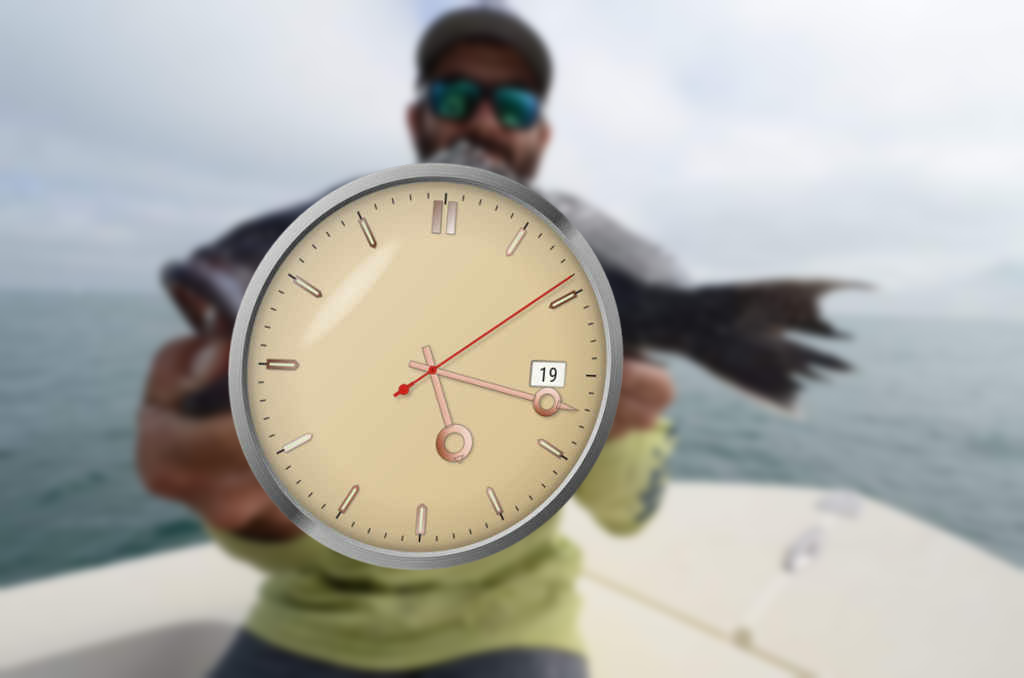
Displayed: 5 h 17 min 09 s
